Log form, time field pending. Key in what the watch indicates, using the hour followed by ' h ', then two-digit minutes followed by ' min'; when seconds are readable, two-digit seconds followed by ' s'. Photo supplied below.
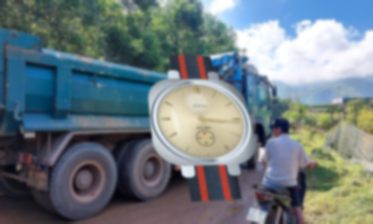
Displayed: 3 h 16 min
